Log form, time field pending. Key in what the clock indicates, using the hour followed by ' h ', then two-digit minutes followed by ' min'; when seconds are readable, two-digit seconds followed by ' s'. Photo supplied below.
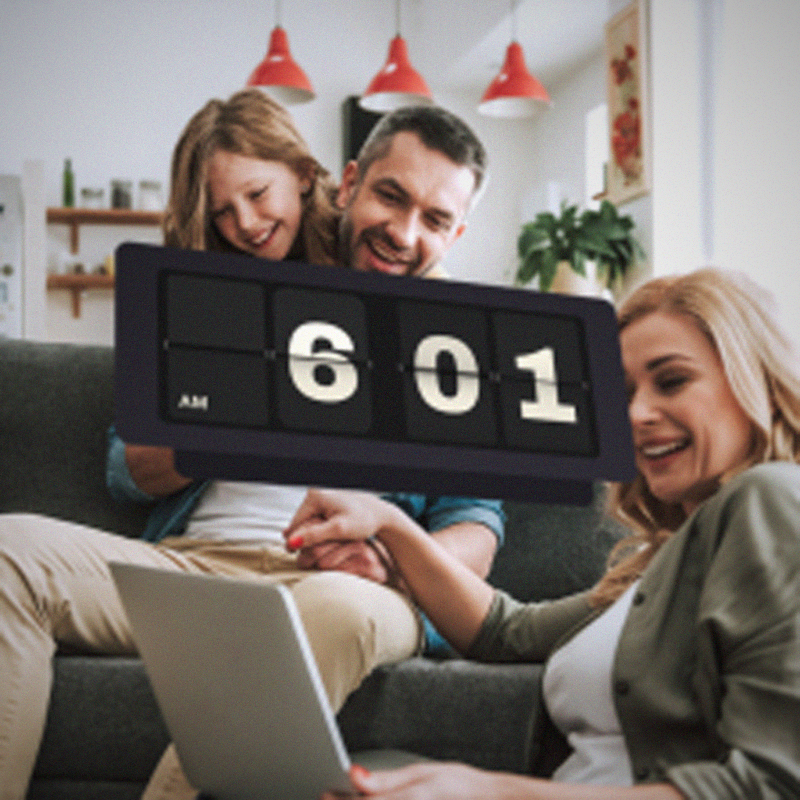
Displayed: 6 h 01 min
